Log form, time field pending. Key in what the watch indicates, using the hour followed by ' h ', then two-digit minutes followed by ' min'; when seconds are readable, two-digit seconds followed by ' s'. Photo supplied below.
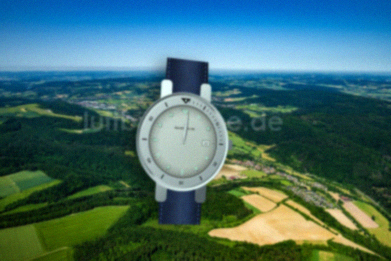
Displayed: 12 h 01 min
